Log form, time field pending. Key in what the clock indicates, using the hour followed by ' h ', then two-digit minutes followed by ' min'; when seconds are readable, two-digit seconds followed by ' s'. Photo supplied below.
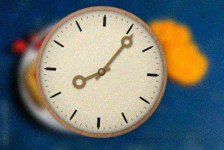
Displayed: 8 h 06 min
